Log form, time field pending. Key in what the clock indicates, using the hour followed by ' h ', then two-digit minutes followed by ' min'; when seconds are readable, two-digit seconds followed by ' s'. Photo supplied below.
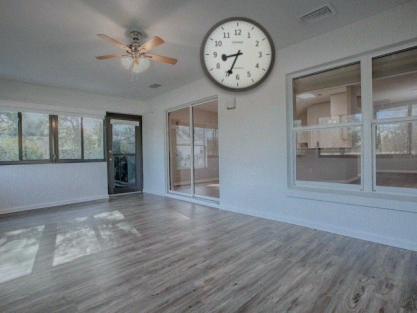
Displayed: 8 h 34 min
